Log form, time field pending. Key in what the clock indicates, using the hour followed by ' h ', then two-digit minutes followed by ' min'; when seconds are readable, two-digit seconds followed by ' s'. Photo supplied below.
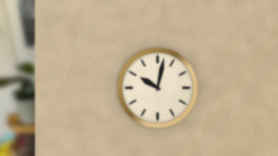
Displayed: 10 h 02 min
